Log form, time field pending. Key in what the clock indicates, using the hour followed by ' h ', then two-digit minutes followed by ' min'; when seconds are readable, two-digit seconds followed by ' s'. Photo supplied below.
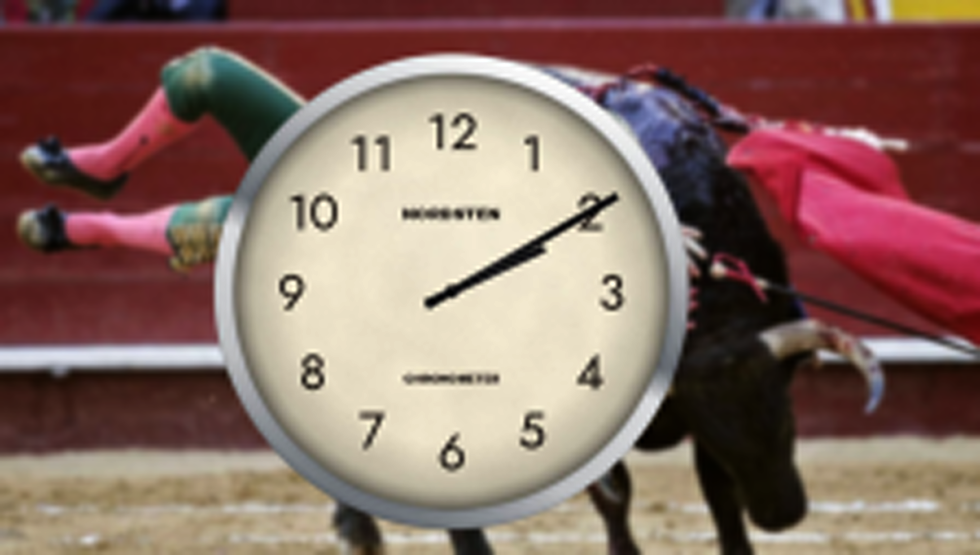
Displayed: 2 h 10 min
